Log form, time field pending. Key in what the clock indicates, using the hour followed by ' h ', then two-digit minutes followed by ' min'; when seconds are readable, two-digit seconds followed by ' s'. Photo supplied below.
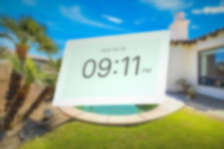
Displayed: 9 h 11 min
